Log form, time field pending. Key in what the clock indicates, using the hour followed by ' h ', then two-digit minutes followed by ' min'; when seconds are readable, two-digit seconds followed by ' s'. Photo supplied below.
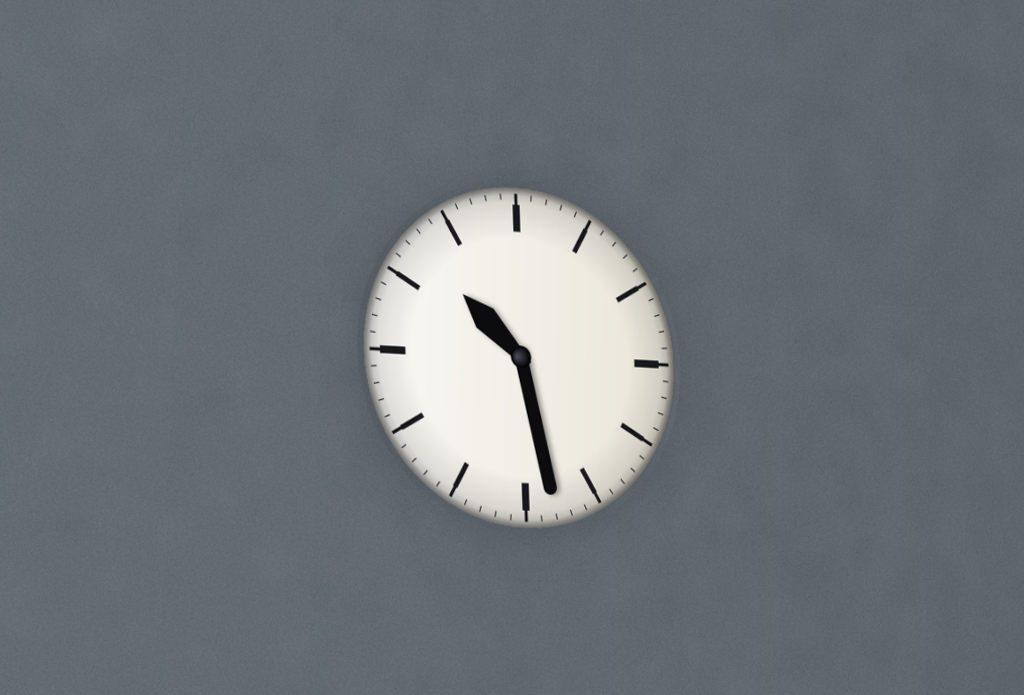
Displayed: 10 h 28 min
